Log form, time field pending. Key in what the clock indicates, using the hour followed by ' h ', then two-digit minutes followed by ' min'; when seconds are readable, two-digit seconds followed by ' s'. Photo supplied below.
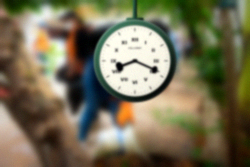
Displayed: 8 h 19 min
